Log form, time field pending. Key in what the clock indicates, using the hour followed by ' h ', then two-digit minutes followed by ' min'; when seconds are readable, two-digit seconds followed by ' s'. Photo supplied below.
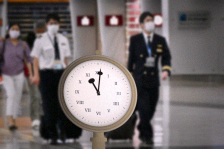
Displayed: 11 h 01 min
